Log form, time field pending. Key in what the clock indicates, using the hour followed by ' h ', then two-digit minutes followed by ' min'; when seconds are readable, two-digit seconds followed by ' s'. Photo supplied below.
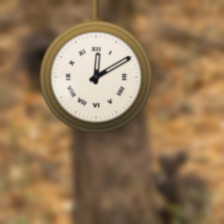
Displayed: 12 h 10 min
